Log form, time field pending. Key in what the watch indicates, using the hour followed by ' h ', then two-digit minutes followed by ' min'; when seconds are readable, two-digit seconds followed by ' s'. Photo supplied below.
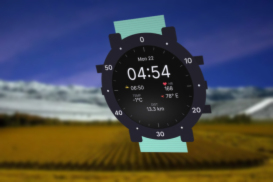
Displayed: 4 h 54 min
